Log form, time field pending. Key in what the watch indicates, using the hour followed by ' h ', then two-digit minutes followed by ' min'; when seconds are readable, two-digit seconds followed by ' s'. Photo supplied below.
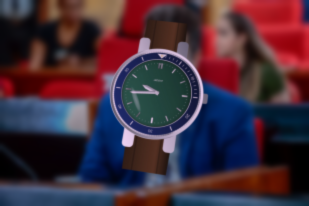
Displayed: 9 h 44 min
